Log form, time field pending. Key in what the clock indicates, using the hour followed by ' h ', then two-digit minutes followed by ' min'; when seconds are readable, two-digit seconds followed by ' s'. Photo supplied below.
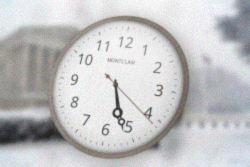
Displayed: 5 h 26 min 21 s
